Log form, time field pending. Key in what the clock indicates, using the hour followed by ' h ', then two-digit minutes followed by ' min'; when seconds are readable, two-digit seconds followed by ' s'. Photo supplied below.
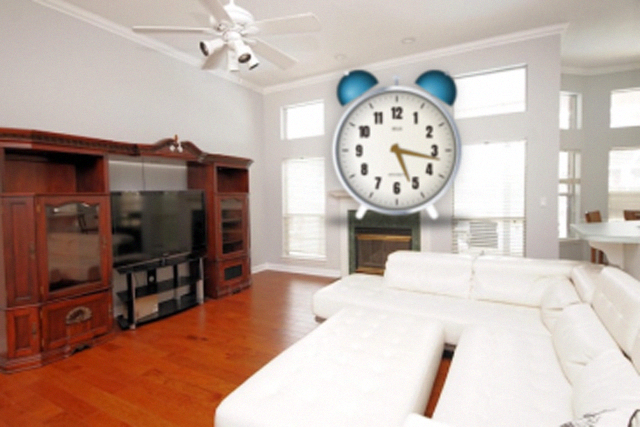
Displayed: 5 h 17 min
